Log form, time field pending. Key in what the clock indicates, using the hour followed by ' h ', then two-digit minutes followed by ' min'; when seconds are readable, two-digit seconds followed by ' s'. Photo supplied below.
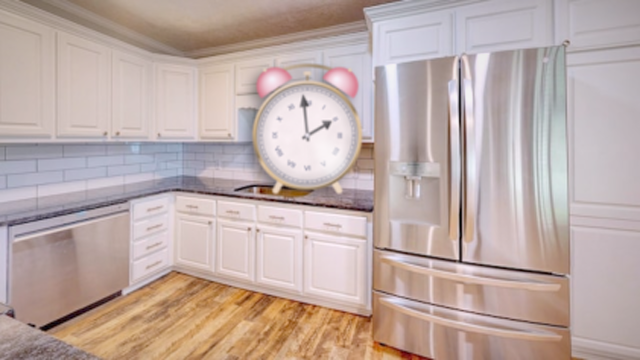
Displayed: 1 h 59 min
